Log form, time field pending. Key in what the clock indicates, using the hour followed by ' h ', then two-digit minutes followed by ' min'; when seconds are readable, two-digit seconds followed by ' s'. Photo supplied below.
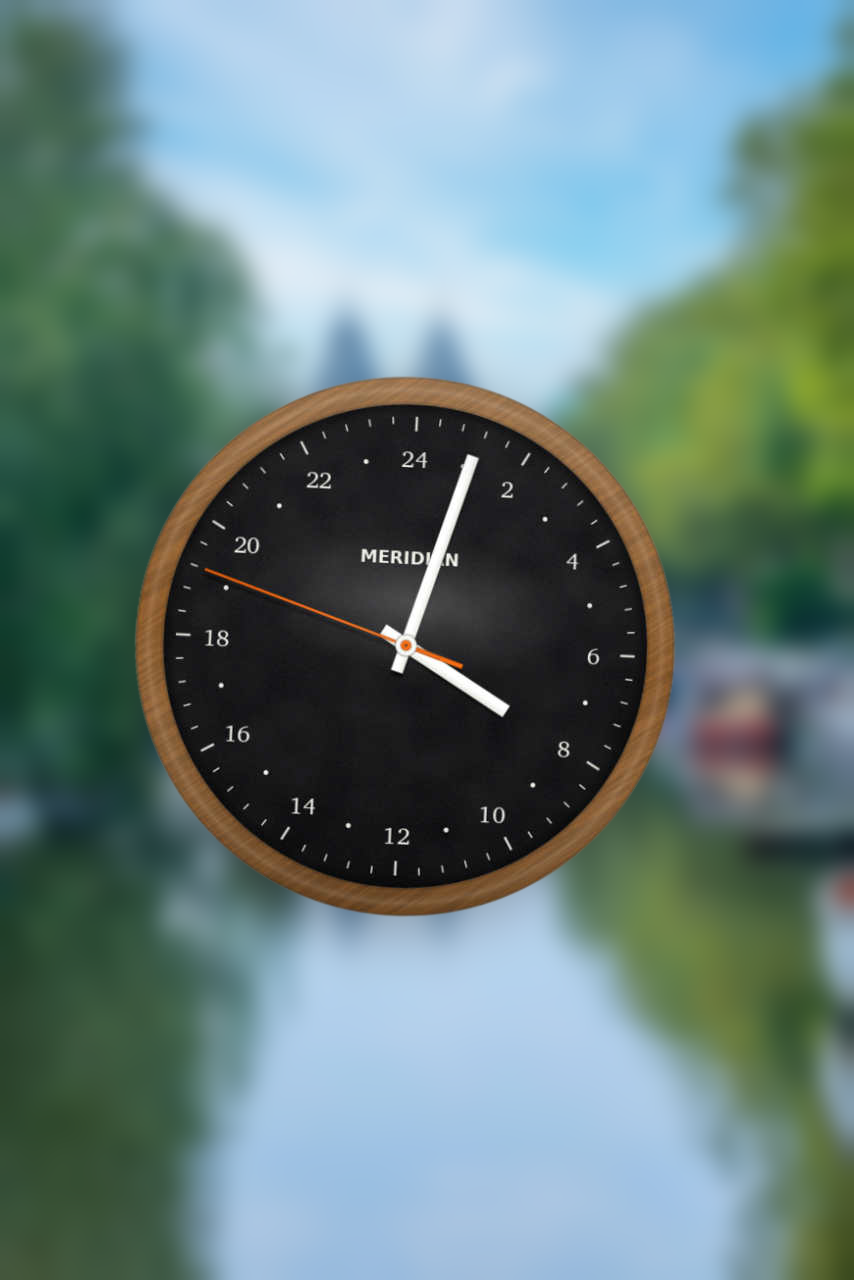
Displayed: 8 h 02 min 48 s
